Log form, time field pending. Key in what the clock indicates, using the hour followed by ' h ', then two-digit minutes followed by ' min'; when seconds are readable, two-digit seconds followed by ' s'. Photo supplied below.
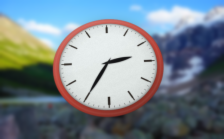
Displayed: 2 h 35 min
